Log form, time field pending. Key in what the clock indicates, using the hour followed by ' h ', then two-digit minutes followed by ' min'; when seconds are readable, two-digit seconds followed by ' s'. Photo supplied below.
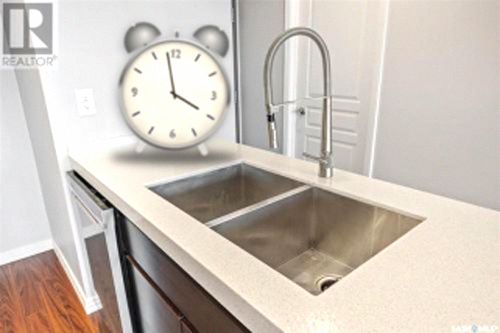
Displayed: 3 h 58 min
